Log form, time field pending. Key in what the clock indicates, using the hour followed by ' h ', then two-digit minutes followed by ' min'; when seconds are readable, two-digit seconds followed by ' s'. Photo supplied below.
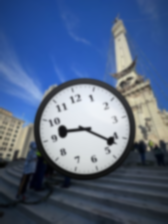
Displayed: 9 h 22 min
